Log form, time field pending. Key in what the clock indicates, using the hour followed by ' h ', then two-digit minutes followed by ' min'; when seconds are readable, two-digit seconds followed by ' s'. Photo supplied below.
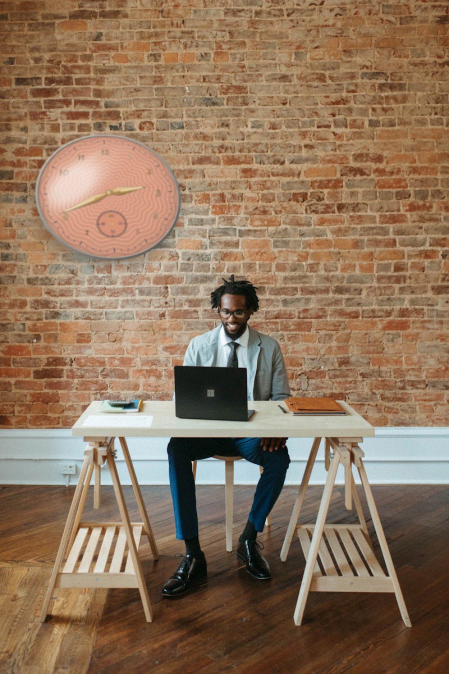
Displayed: 2 h 41 min
